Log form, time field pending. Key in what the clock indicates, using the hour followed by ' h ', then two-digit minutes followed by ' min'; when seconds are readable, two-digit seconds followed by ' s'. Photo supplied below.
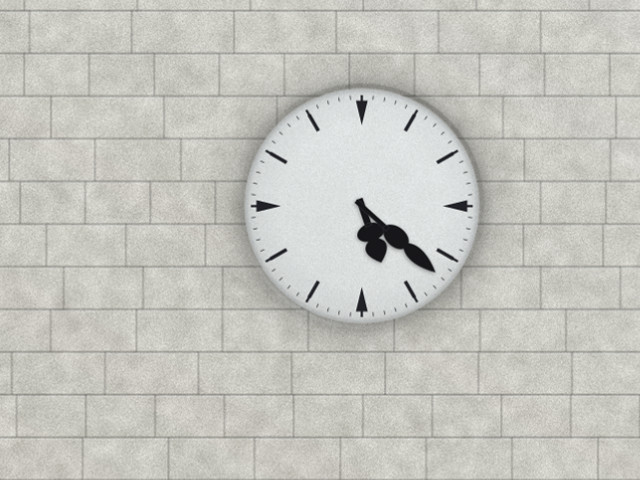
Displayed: 5 h 22 min
